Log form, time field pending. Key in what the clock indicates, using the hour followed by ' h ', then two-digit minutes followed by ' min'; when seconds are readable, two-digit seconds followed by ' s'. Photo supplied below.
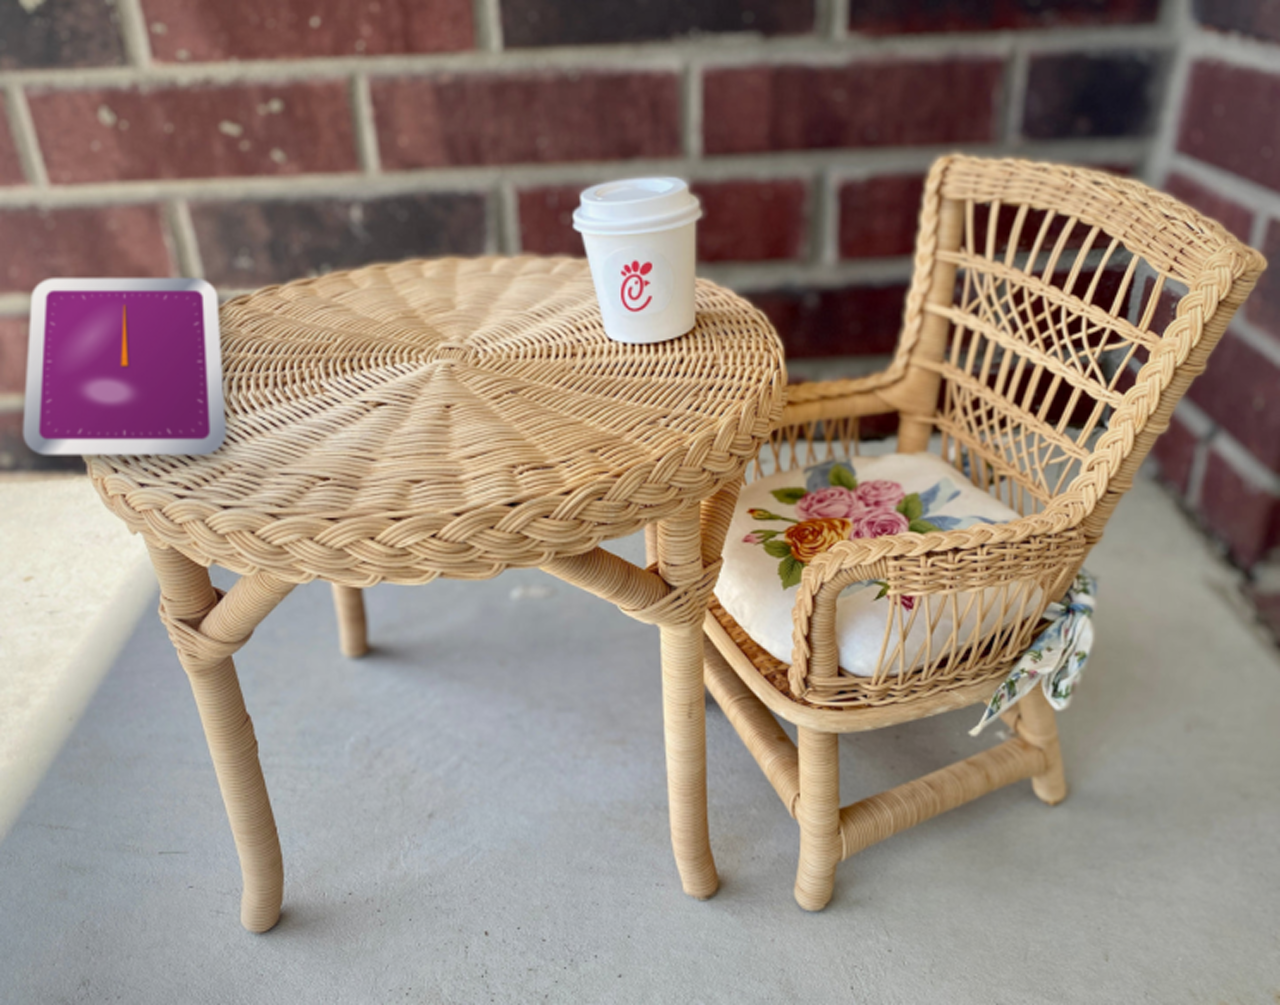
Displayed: 12 h 00 min
